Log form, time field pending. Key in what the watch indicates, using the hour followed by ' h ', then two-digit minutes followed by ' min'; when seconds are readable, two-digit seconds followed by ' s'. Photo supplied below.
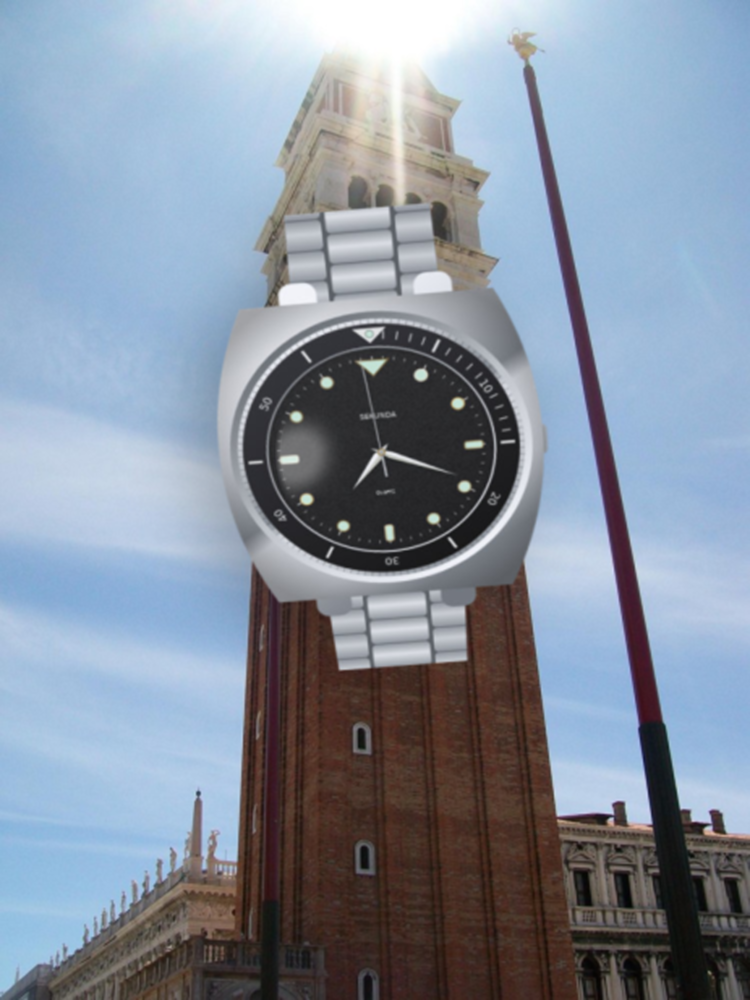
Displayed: 7 h 18 min 59 s
